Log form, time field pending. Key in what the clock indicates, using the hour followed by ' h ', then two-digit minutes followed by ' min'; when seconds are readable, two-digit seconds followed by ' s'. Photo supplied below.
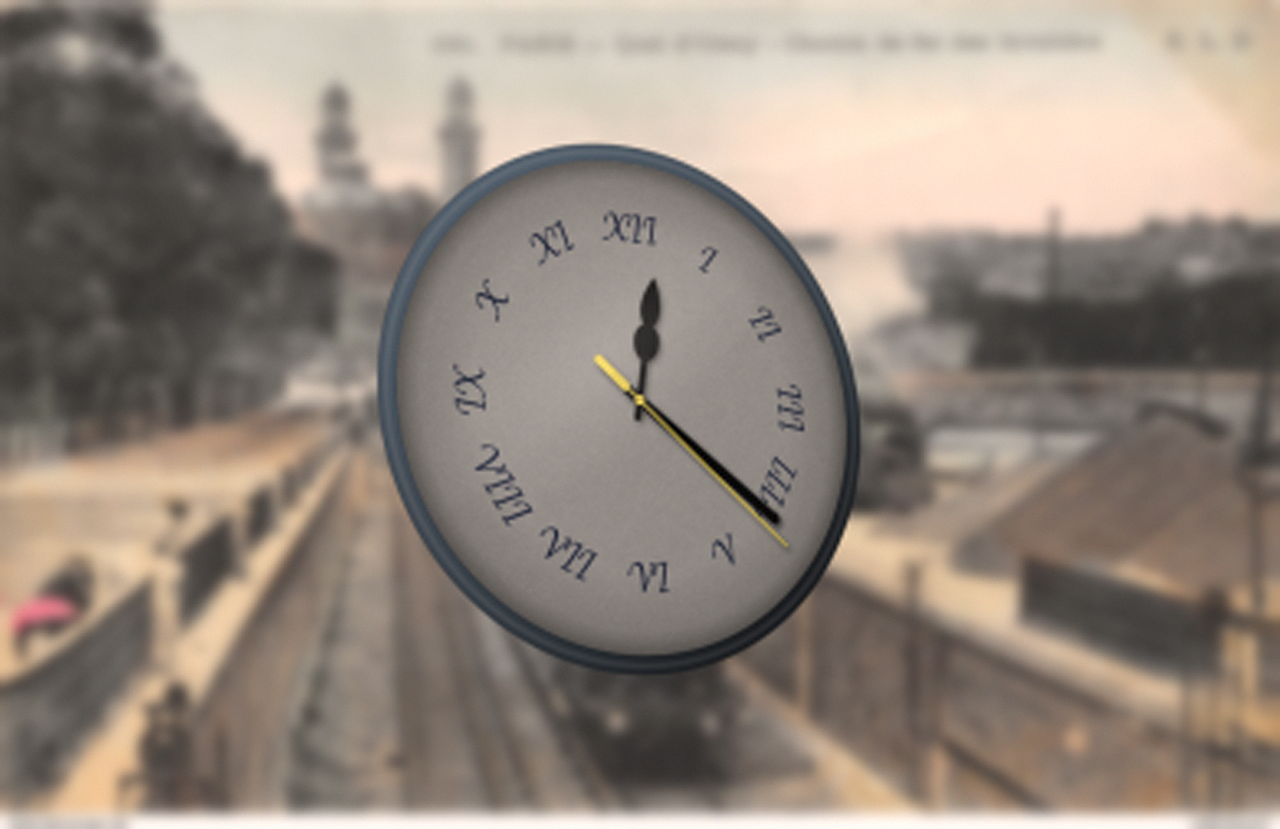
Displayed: 12 h 21 min 22 s
